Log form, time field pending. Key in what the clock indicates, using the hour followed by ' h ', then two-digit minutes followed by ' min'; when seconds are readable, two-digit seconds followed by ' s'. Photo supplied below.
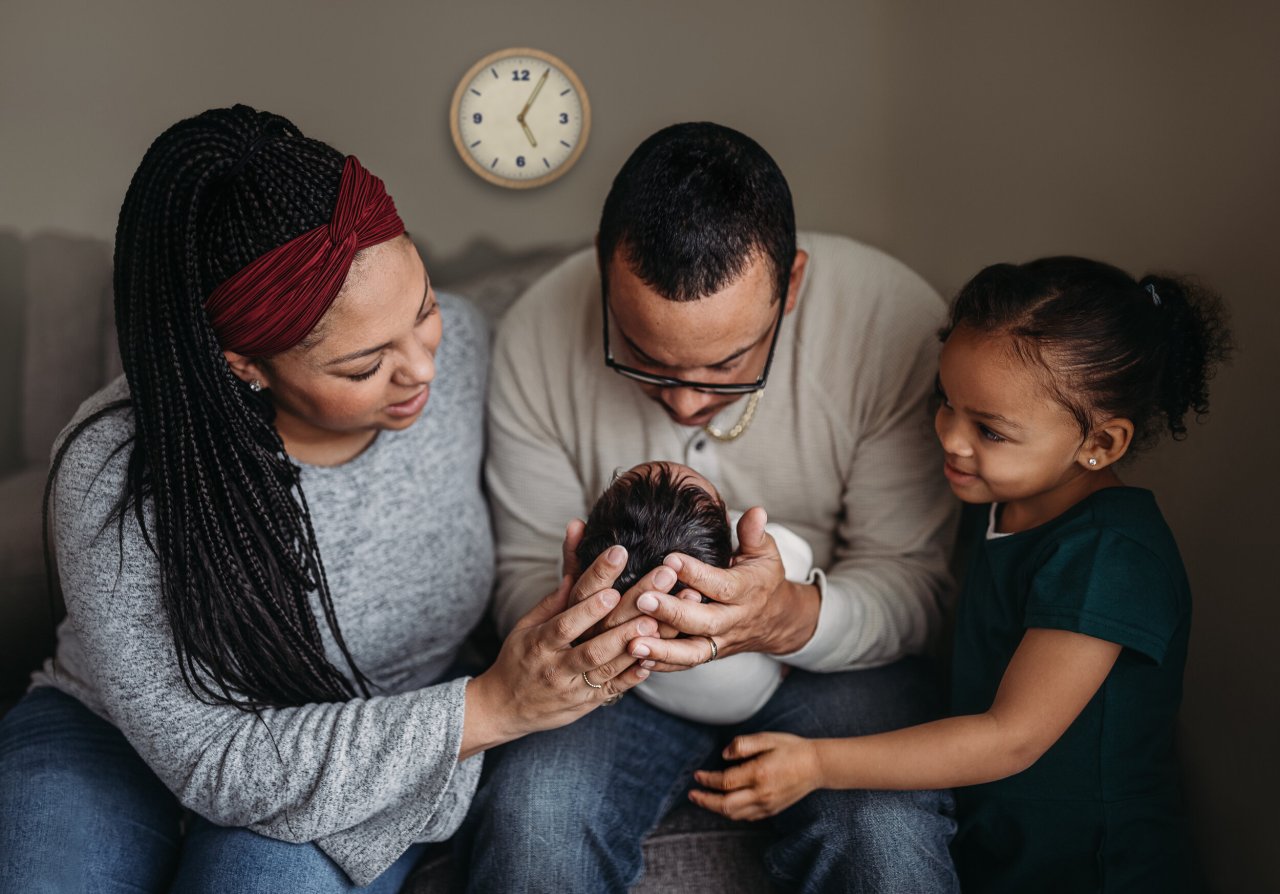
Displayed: 5 h 05 min
